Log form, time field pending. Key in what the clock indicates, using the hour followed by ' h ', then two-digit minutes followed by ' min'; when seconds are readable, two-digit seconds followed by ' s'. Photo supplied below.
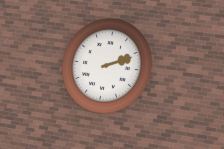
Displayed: 2 h 11 min
